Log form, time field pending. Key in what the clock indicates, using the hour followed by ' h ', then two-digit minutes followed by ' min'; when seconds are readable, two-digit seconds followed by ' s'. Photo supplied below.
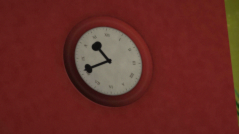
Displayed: 10 h 41 min
